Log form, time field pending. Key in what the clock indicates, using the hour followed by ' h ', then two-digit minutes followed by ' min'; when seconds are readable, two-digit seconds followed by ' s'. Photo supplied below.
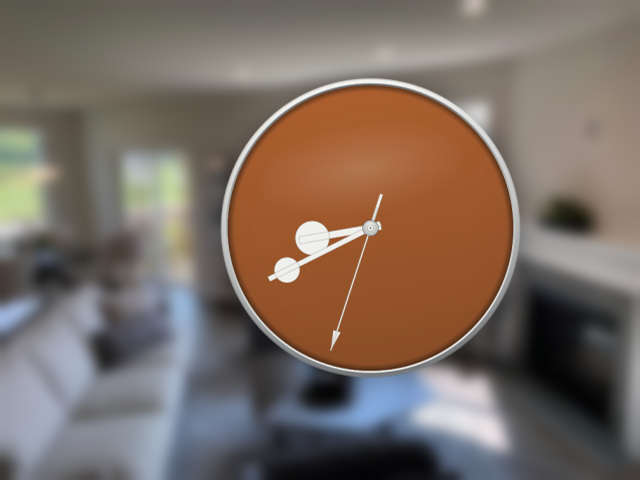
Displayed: 8 h 40 min 33 s
